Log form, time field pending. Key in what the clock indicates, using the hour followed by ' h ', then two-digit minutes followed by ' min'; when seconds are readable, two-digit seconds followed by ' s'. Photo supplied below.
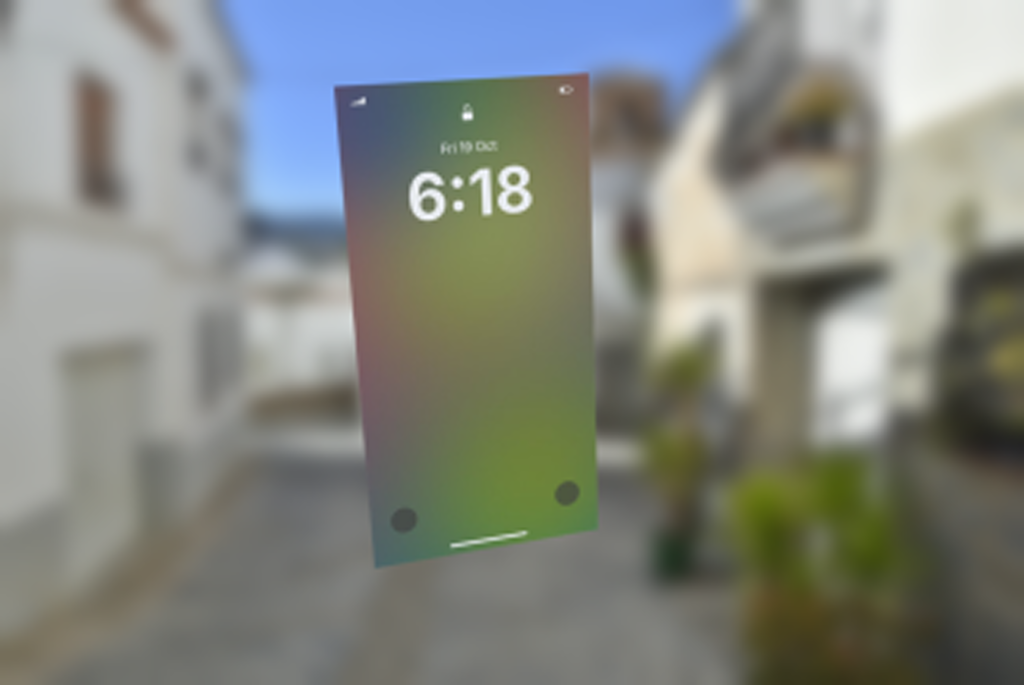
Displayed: 6 h 18 min
